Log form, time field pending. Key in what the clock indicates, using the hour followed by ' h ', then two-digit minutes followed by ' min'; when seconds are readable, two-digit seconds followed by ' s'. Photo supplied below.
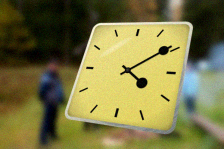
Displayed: 4 h 09 min
